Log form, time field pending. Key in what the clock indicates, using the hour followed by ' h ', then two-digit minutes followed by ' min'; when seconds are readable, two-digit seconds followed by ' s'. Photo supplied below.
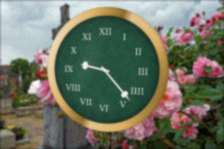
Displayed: 9 h 23 min
